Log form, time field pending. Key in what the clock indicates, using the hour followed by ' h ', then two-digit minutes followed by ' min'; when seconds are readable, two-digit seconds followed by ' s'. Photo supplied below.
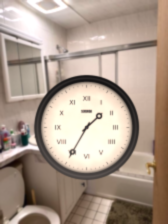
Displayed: 1 h 35 min
